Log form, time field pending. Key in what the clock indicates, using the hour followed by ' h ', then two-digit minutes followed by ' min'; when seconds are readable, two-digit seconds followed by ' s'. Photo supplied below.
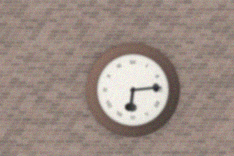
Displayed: 6 h 14 min
